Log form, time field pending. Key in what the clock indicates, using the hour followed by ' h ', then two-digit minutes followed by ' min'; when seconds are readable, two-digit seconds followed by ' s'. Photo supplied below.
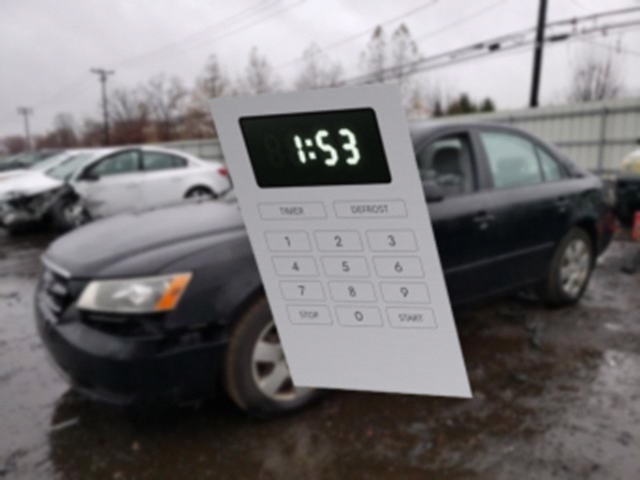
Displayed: 1 h 53 min
